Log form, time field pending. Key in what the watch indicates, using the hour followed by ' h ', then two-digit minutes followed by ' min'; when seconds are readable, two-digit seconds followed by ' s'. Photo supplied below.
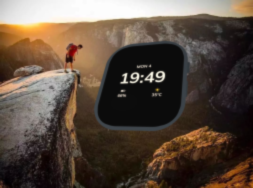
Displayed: 19 h 49 min
